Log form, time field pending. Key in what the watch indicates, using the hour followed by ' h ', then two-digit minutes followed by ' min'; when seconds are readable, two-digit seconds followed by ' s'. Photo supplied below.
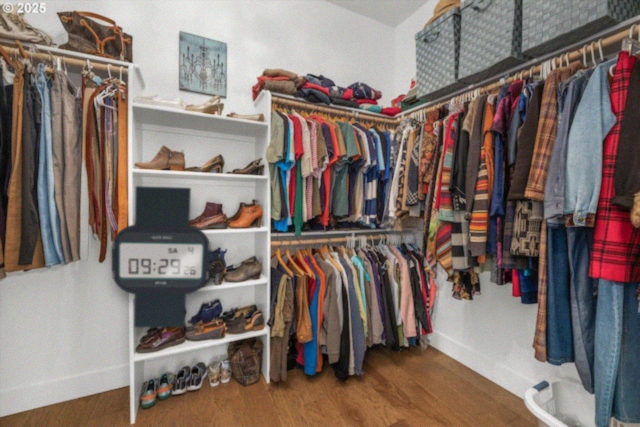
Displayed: 9 h 29 min
